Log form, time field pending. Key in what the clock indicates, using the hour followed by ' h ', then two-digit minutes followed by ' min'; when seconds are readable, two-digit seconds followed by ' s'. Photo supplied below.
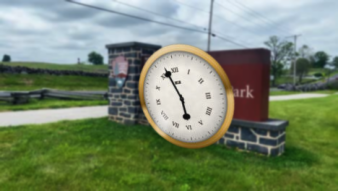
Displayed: 5 h 57 min
